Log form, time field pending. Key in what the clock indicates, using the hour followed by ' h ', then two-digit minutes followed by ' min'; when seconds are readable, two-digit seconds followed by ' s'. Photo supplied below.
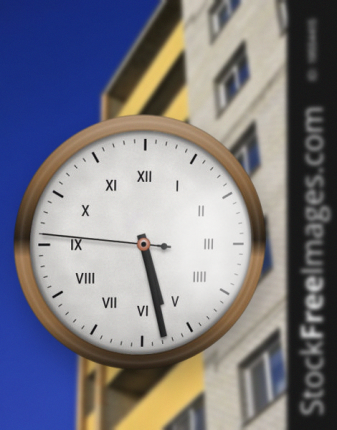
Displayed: 5 h 27 min 46 s
